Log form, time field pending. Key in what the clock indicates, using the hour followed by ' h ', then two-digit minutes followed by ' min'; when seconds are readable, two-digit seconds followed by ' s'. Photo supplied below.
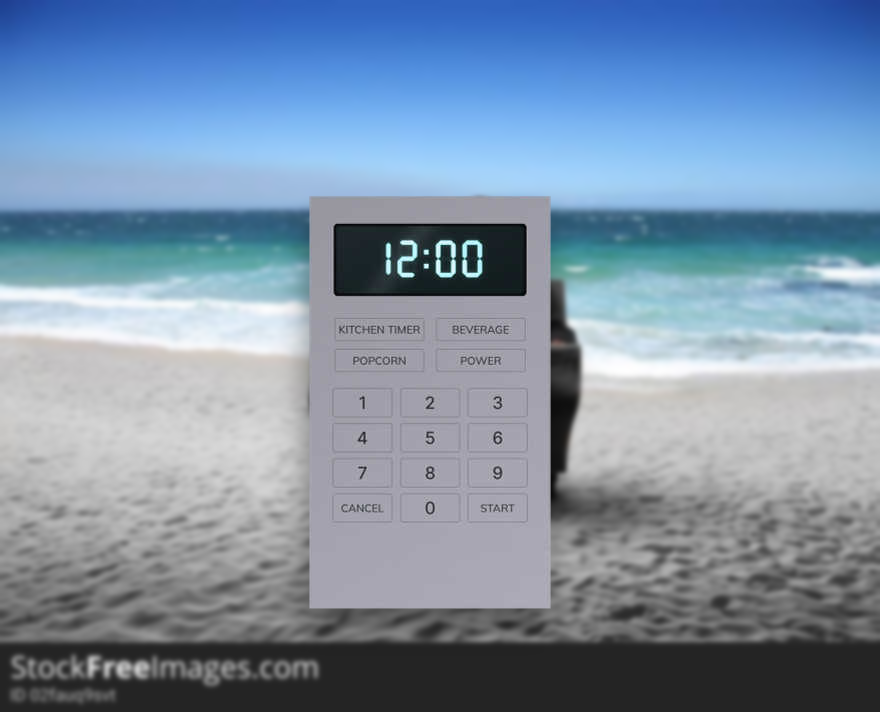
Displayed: 12 h 00 min
